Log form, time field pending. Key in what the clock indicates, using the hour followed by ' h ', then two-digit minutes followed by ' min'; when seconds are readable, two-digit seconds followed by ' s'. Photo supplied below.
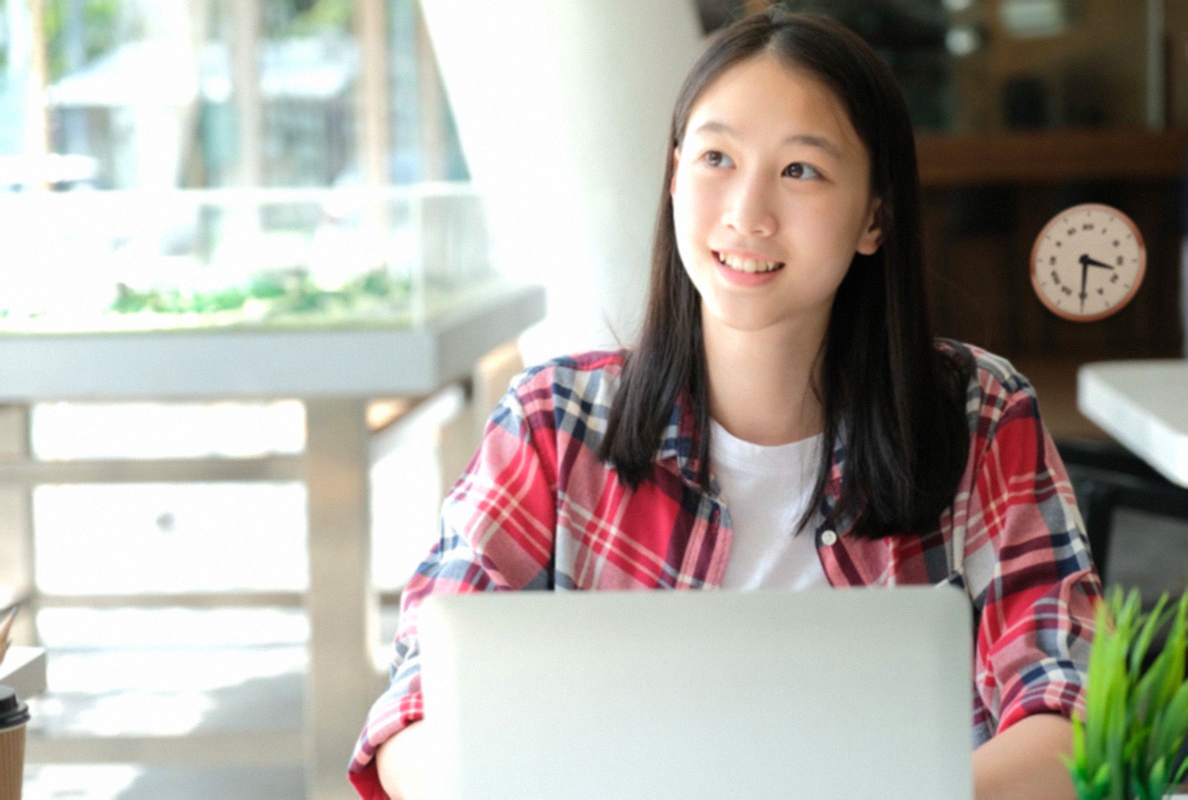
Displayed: 3 h 30 min
